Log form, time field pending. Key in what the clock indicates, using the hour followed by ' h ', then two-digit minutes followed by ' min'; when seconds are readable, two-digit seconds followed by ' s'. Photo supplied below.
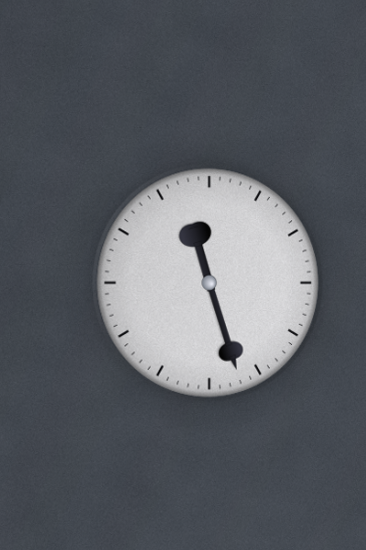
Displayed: 11 h 27 min
